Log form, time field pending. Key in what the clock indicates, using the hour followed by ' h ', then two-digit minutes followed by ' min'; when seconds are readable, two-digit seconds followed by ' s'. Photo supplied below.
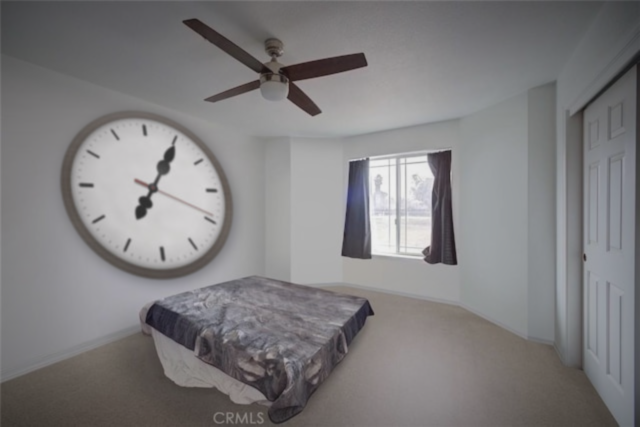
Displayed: 7 h 05 min 19 s
